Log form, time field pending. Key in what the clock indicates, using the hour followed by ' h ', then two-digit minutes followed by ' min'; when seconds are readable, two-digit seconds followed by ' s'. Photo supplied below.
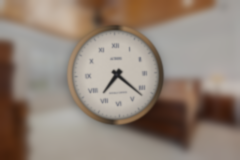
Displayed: 7 h 22 min
